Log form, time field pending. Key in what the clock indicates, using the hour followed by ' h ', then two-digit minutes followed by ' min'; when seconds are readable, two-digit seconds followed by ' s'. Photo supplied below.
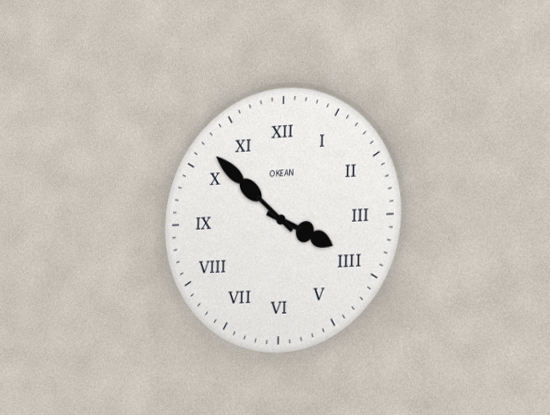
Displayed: 3 h 52 min
